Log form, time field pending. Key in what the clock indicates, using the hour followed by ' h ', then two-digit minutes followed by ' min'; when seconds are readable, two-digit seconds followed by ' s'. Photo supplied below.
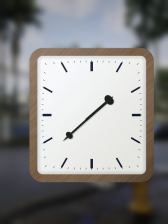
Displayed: 1 h 38 min
